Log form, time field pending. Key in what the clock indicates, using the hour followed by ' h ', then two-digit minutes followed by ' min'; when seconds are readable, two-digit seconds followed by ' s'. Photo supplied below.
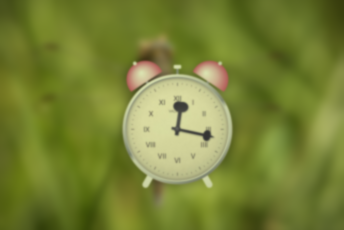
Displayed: 12 h 17 min
